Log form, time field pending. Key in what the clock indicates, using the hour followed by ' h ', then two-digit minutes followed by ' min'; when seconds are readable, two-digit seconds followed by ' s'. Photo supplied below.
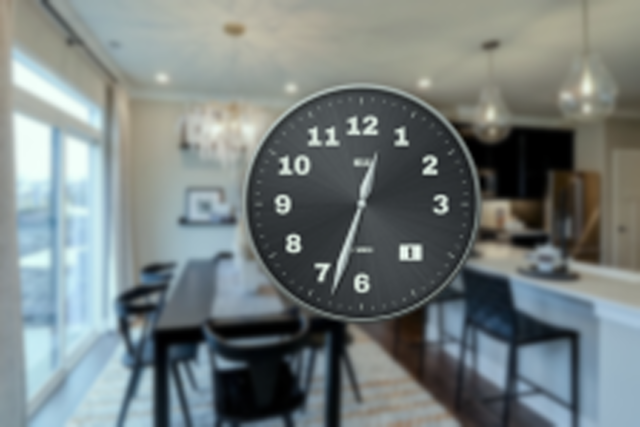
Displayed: 12 h 33 min
